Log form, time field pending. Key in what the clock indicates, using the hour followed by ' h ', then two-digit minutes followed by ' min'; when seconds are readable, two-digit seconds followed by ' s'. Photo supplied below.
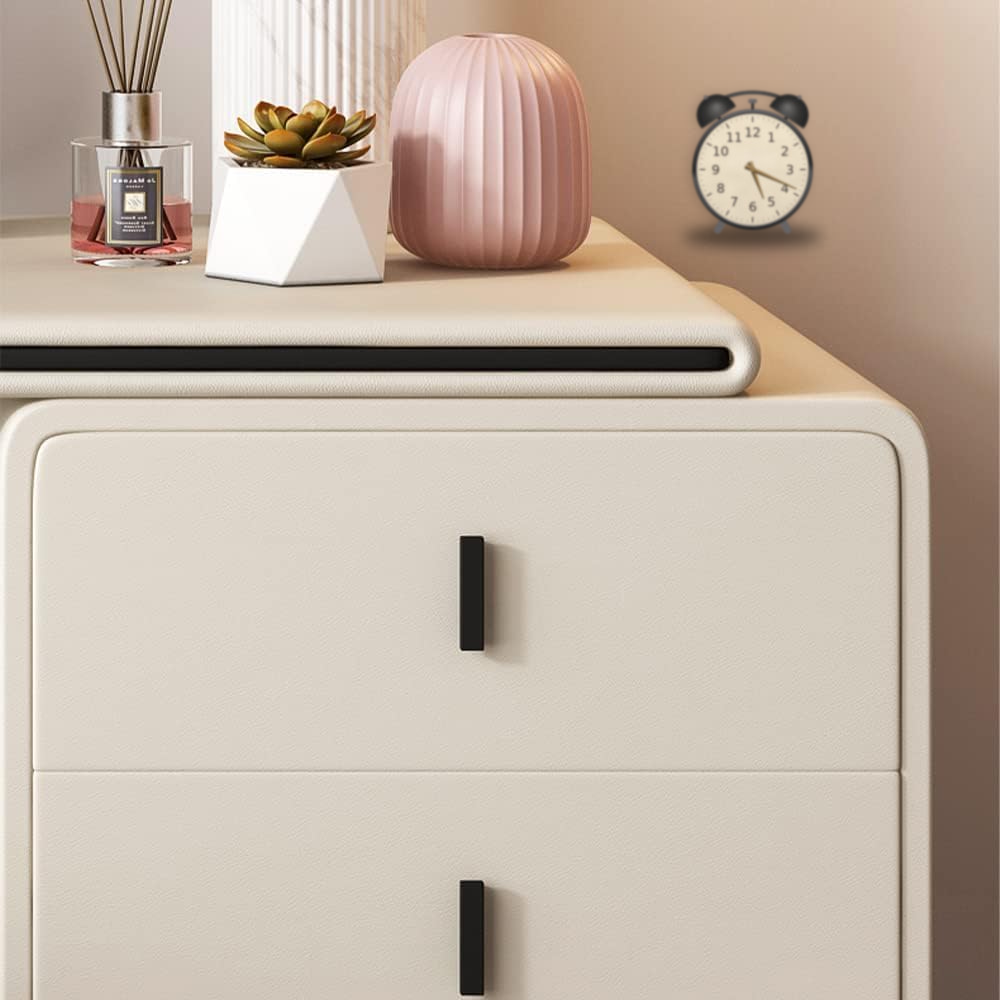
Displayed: 5 h 19 min
